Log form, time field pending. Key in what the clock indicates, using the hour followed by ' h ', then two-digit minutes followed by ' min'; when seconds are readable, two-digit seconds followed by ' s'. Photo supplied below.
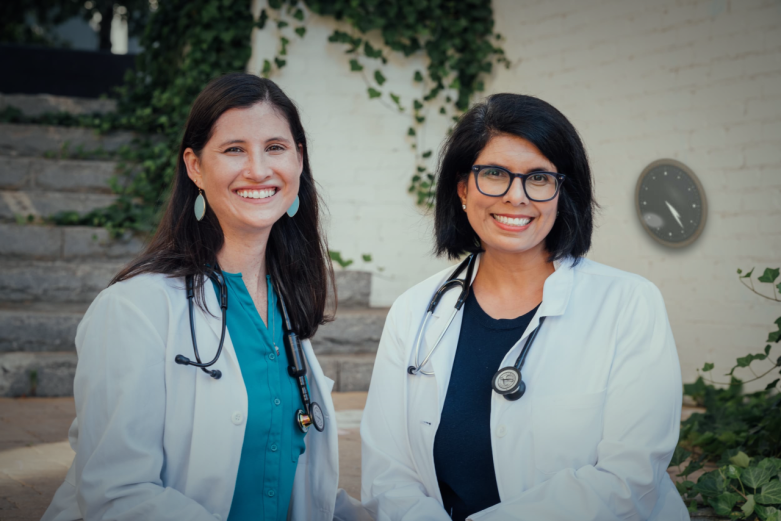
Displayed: 4 h 24 min
